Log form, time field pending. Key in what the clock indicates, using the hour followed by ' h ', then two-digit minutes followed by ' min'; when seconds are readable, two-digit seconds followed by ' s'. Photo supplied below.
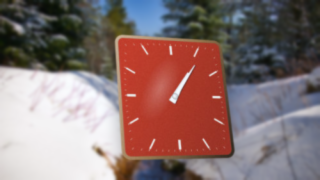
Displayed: 1 h 06 min
